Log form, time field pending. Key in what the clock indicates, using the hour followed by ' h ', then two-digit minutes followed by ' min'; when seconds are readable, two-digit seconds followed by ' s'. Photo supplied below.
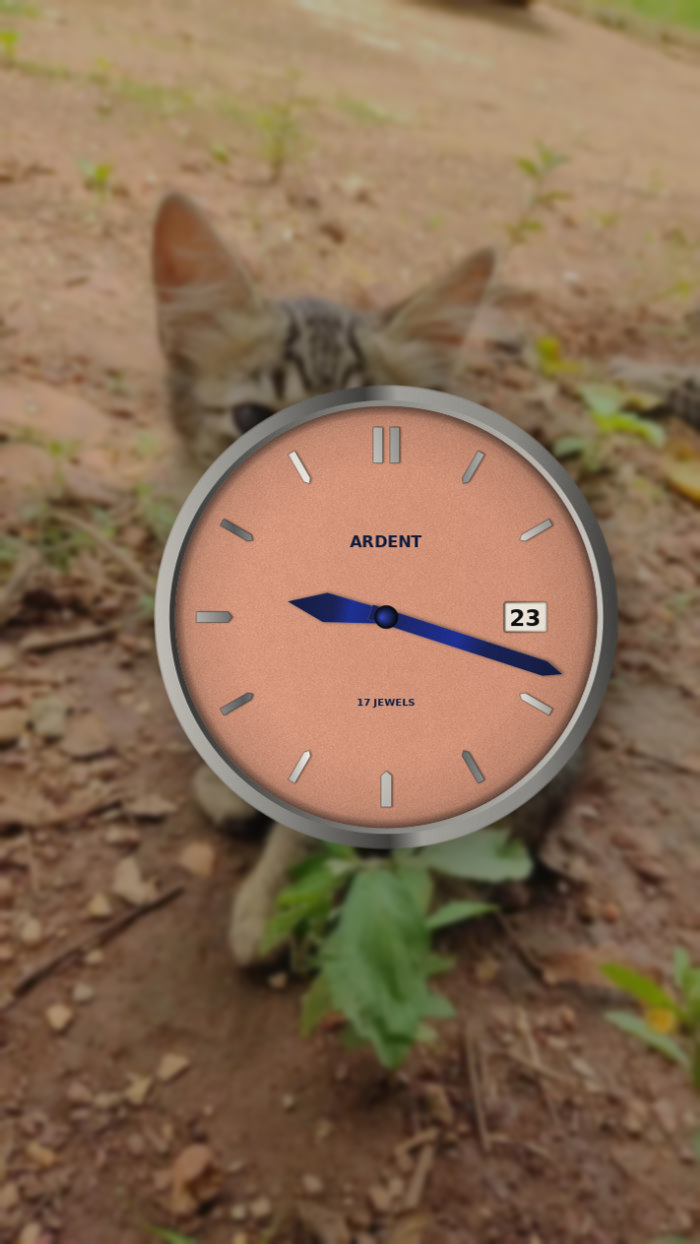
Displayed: 9 h 18 min
